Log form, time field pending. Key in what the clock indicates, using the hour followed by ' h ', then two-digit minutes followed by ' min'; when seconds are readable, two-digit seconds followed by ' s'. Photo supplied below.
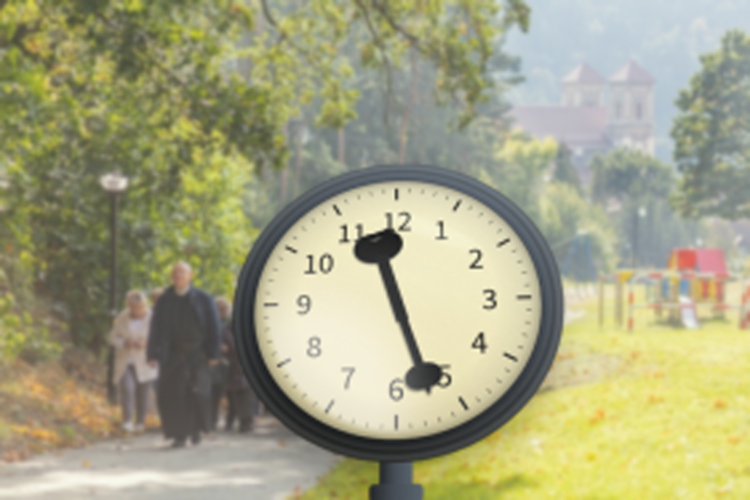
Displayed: 11 h 27 min
